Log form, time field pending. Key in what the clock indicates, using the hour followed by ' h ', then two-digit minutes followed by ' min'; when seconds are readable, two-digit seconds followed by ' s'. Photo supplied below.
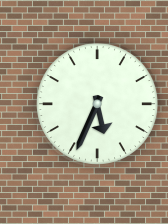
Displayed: 5 h 34 min
